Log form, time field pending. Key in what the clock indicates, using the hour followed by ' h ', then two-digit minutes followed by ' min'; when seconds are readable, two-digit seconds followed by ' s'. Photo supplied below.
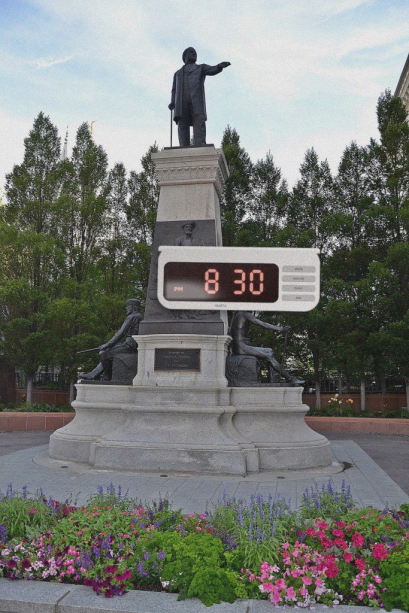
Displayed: 8 h 30 min
